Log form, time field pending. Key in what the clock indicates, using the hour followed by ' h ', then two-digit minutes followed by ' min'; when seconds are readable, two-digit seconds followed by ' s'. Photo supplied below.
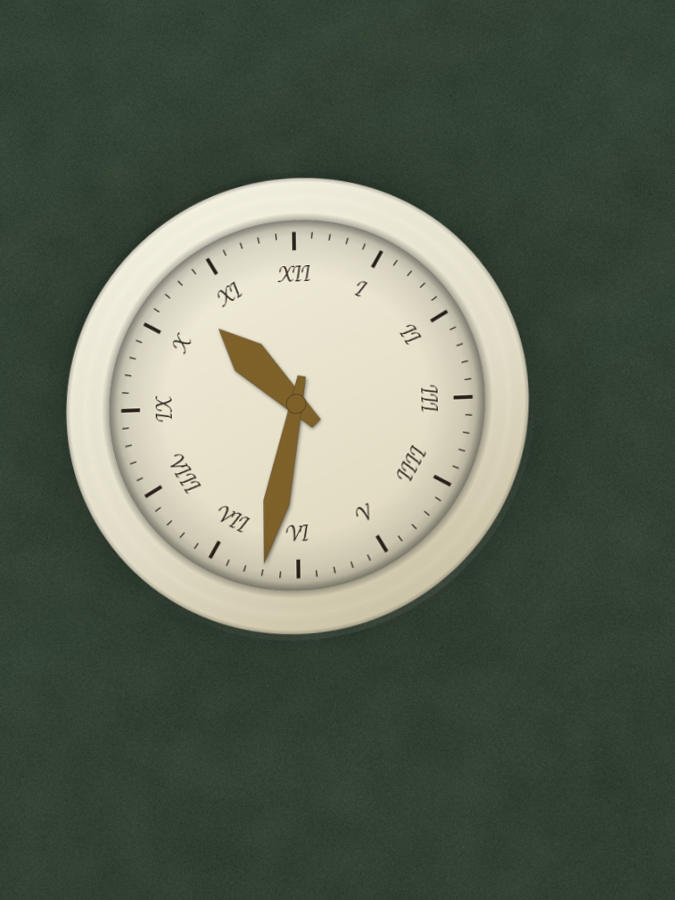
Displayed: 10 h 32 min
